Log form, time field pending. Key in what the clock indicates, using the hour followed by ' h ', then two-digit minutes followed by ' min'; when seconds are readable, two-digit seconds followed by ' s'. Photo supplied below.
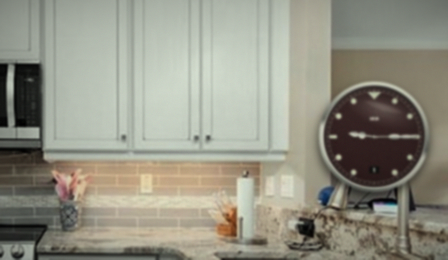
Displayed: 9 h 15 min
